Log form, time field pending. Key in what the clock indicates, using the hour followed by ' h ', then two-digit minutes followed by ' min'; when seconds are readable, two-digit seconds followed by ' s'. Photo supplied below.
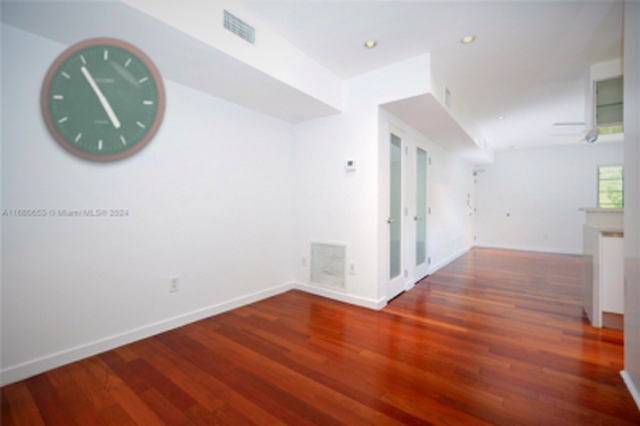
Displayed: 4 h 54 min
